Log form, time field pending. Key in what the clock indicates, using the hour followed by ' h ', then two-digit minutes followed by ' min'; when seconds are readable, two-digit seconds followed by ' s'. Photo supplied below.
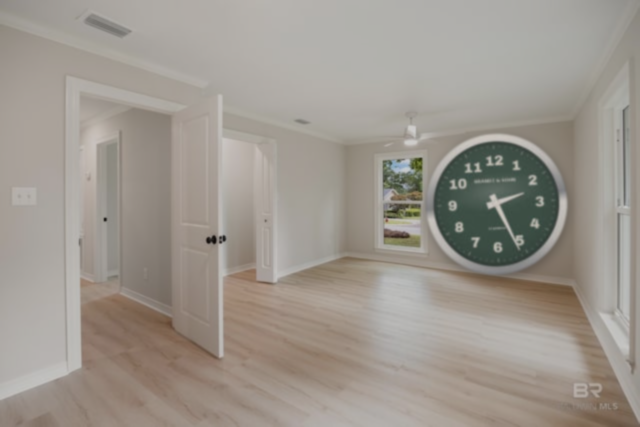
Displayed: 2 h 26 min
